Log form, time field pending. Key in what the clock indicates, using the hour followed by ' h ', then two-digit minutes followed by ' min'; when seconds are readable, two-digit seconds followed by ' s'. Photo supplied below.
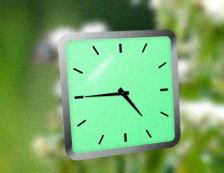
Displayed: 4 h 45 min
